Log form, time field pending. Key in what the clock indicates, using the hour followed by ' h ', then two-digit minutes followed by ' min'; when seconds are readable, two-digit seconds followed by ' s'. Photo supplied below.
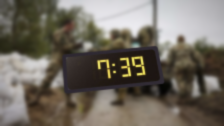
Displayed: 7 h 39 min
